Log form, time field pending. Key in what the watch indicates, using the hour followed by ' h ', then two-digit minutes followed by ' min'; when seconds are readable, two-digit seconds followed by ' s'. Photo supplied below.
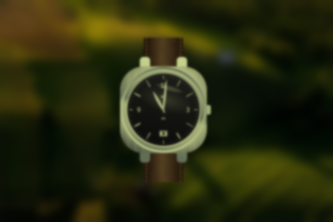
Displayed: 11 h 01 min
